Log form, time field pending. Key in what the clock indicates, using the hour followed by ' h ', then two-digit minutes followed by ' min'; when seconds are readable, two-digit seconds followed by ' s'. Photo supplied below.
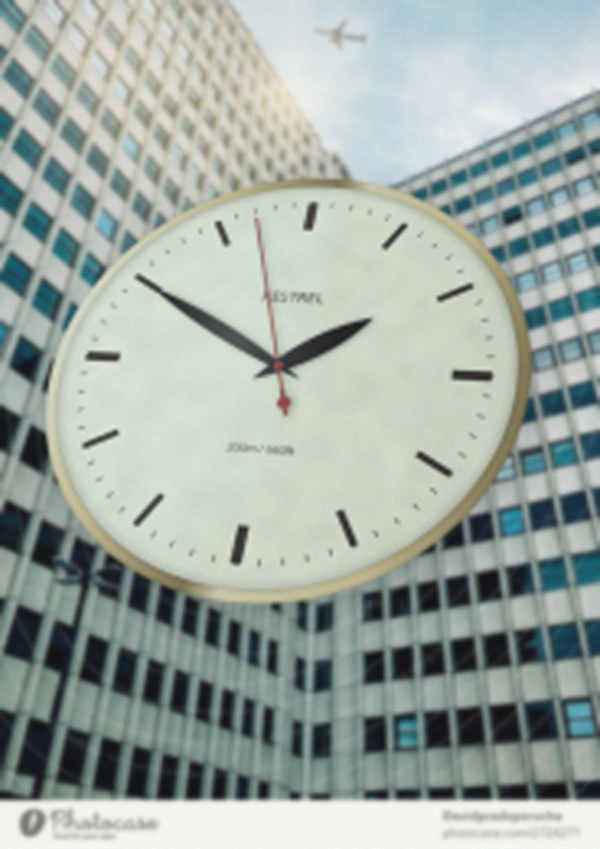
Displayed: 1 h 49 min 57 s
